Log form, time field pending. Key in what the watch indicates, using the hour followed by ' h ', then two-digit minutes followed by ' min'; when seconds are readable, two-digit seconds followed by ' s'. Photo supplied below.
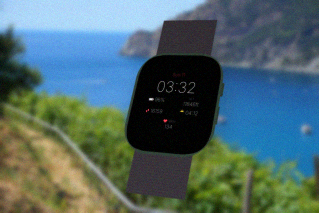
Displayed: 3 h 32 min
